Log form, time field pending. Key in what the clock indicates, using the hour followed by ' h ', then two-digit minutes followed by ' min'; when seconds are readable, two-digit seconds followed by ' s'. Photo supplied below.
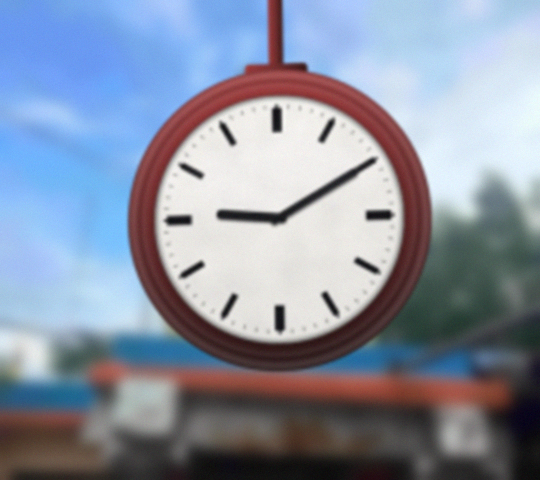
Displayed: 9 h 10 min
